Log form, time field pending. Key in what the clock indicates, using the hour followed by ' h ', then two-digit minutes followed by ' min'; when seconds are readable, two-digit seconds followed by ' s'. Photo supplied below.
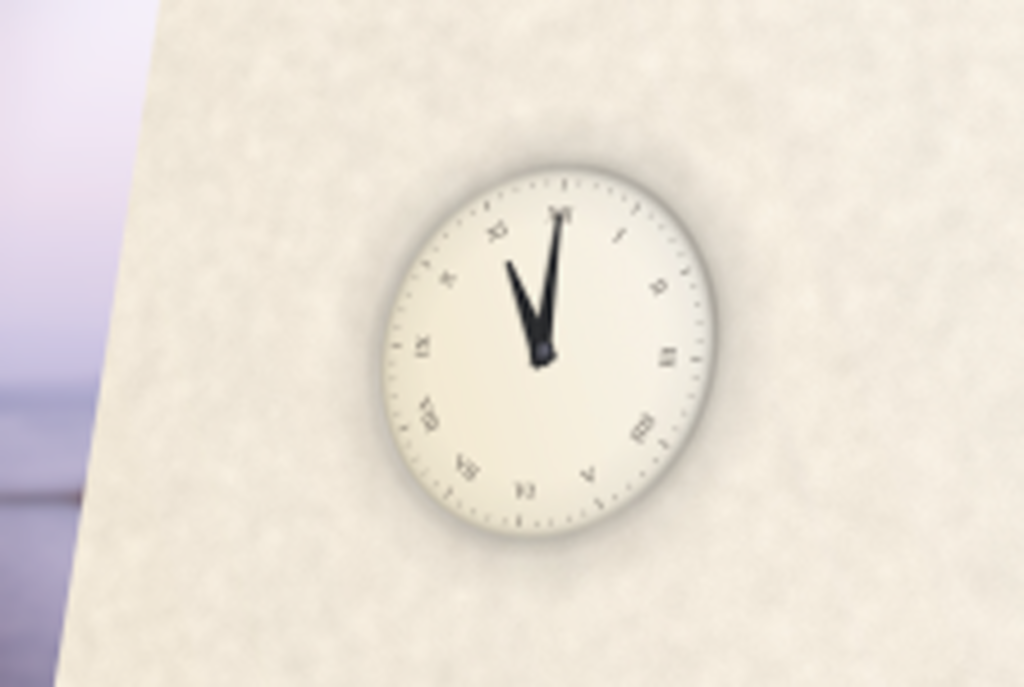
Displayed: 11 h 00 min
